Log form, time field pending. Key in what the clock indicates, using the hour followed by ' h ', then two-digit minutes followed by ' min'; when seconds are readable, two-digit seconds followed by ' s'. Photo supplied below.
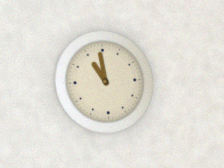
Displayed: 10 h 59 min
